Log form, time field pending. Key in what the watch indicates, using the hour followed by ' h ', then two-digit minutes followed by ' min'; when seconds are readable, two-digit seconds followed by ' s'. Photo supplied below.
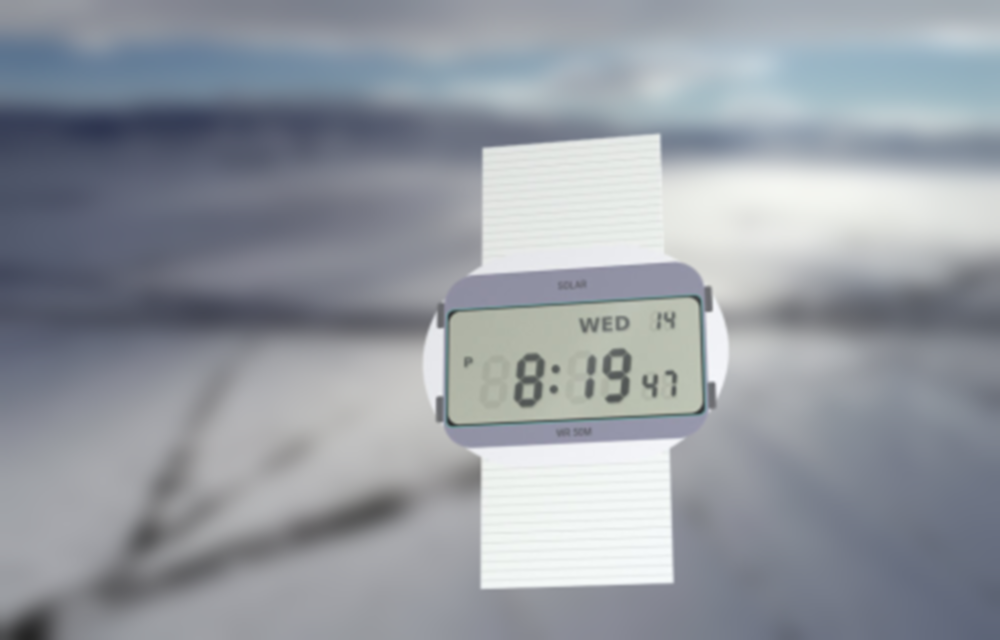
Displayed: 8 h 19 min 47 s
